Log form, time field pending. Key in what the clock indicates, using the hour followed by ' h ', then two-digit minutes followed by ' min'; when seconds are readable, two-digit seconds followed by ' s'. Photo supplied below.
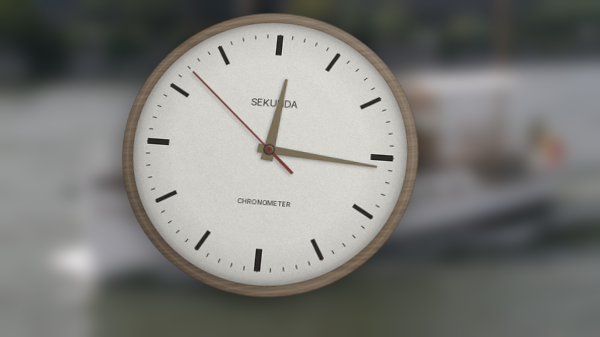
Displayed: 12 h 15 min 52 s
